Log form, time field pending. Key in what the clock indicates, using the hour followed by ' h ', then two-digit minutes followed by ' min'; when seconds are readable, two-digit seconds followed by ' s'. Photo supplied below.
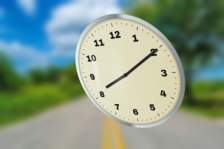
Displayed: 8 h 10 min
